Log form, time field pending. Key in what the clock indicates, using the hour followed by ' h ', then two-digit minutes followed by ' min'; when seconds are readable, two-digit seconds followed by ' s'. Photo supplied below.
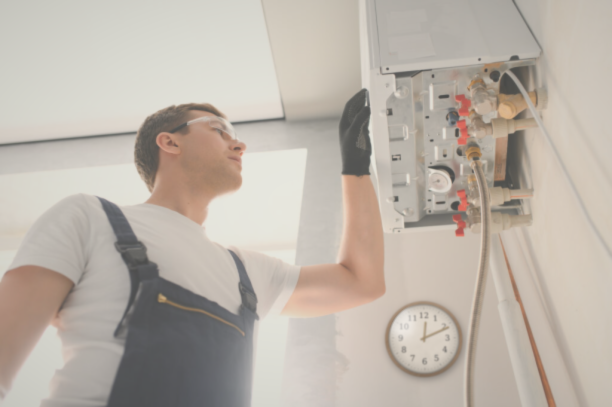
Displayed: 12 h 11 min
